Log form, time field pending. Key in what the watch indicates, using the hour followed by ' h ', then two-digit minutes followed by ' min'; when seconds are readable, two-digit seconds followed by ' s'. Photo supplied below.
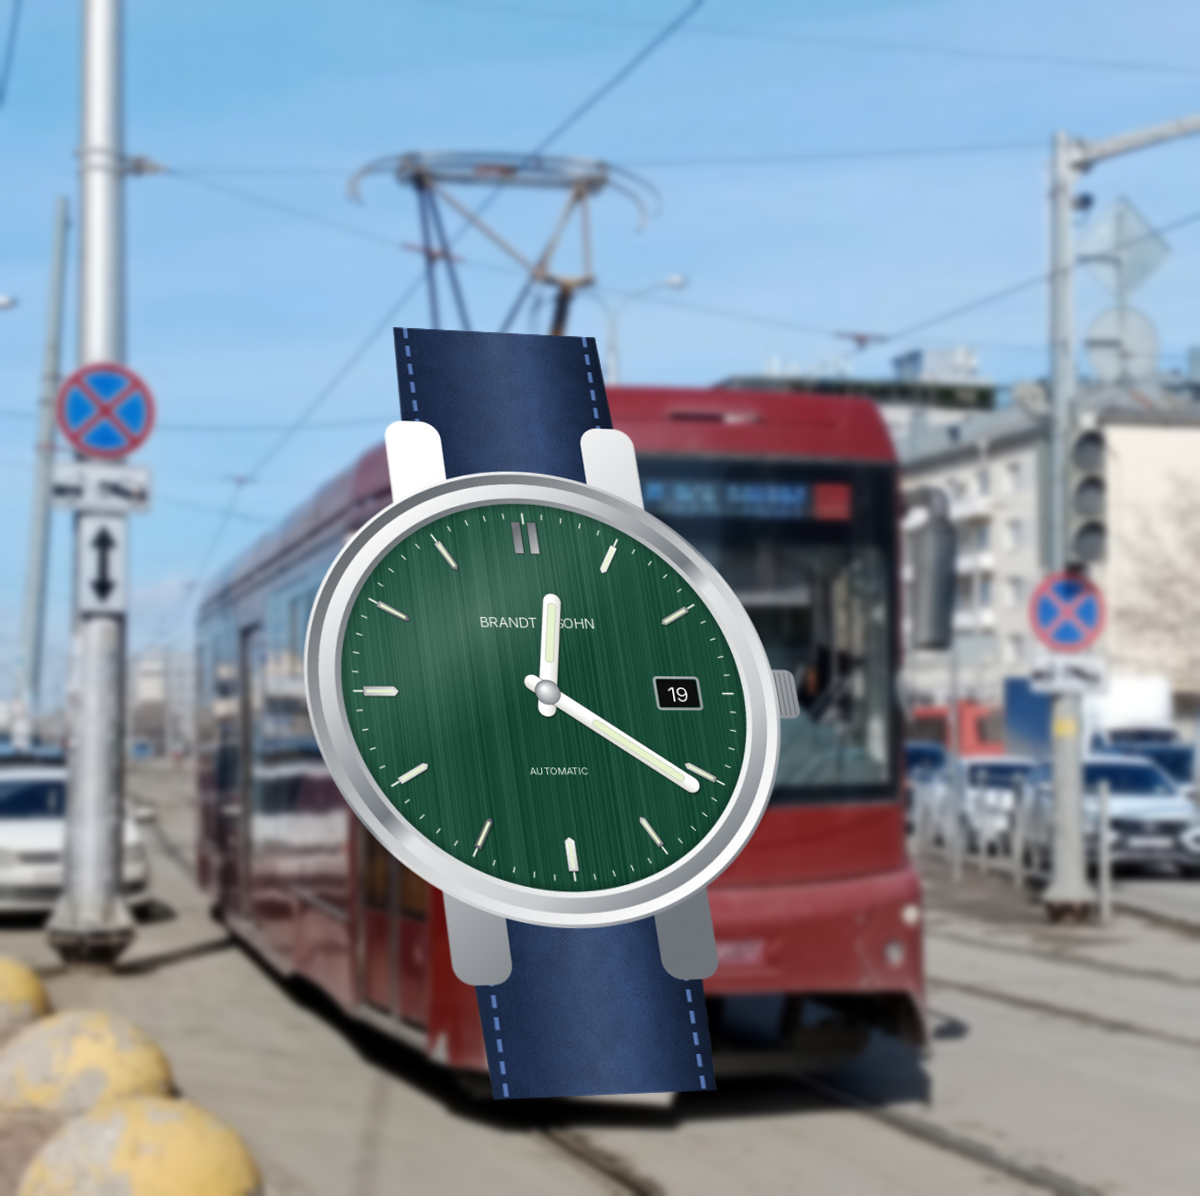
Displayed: 12 h 21 min
